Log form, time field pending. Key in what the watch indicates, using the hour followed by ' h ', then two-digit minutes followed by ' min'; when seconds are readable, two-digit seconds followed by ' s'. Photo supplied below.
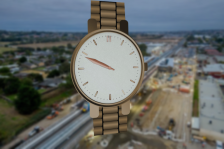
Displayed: 9 h 49 min
